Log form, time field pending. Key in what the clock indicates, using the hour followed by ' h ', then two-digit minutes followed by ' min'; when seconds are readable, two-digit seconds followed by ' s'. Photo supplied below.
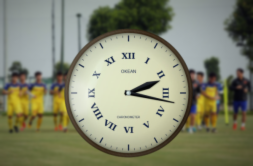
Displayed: 2 h 17 min
